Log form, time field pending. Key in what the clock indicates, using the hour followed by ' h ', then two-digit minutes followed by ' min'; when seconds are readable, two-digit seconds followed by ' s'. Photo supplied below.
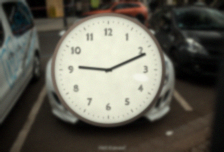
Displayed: 9 h 11 min
